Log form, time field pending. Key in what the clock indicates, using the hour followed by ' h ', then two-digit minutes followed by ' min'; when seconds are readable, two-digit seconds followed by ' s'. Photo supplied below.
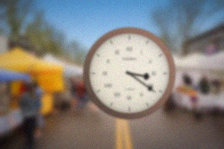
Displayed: 3 h 21 min
